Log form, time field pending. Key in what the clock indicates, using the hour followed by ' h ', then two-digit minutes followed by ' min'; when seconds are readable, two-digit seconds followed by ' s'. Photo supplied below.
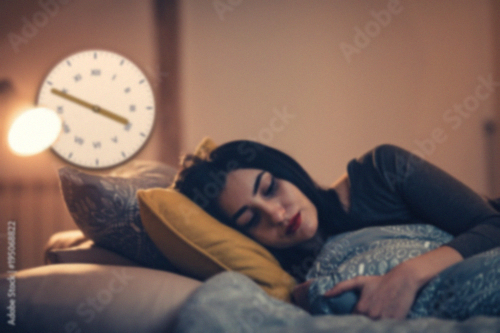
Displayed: 3 h 49 min
